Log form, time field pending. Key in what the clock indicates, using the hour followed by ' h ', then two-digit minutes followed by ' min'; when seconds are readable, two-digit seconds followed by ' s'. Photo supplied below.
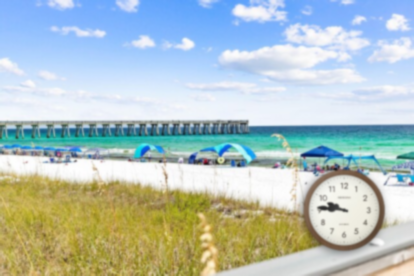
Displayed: 9 h 46 min
